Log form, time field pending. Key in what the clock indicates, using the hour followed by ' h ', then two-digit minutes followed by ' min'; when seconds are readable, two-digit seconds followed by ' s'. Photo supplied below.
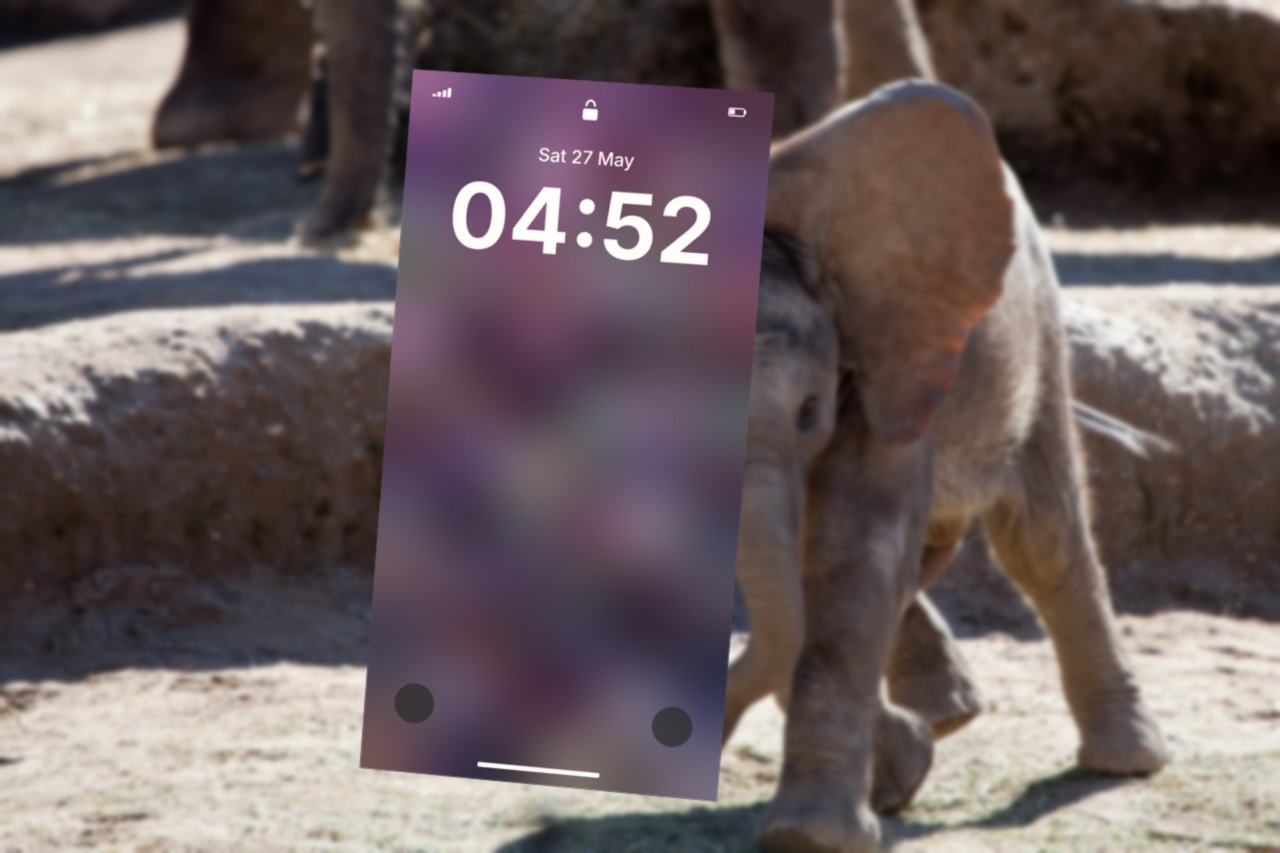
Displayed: 4 h 52 min
